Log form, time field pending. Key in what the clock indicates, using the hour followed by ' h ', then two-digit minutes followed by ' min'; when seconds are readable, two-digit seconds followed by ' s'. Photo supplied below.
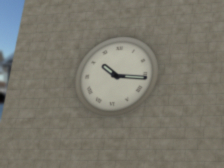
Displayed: 10 h 16 min
